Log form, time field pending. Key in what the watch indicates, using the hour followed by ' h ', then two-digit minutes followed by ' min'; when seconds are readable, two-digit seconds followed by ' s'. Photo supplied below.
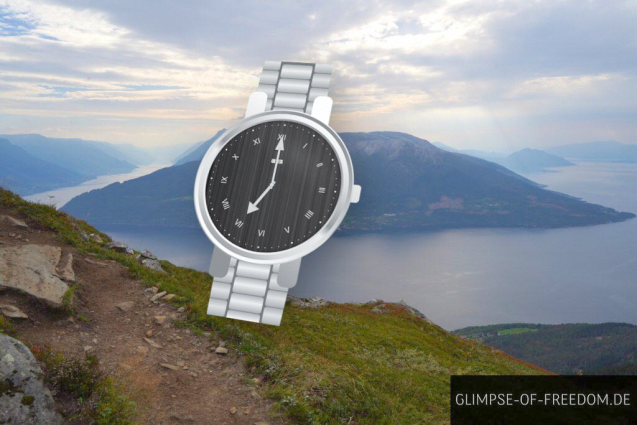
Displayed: 7 h 00 min
